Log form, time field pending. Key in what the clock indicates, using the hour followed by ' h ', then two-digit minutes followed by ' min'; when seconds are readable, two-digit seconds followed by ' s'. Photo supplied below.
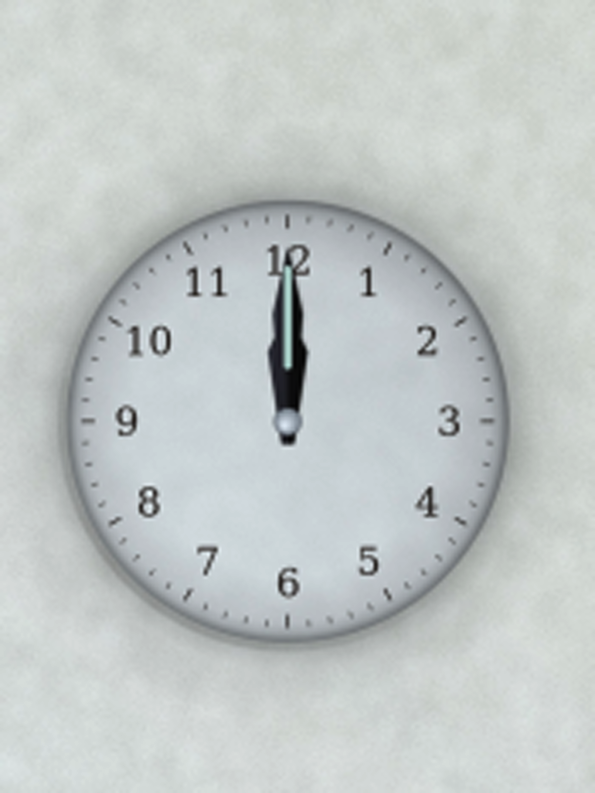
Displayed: 12 h 00 min
